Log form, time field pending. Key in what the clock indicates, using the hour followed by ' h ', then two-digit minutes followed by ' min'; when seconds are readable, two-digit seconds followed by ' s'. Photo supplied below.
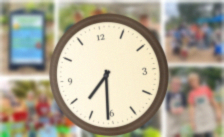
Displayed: 7 h 31 min
